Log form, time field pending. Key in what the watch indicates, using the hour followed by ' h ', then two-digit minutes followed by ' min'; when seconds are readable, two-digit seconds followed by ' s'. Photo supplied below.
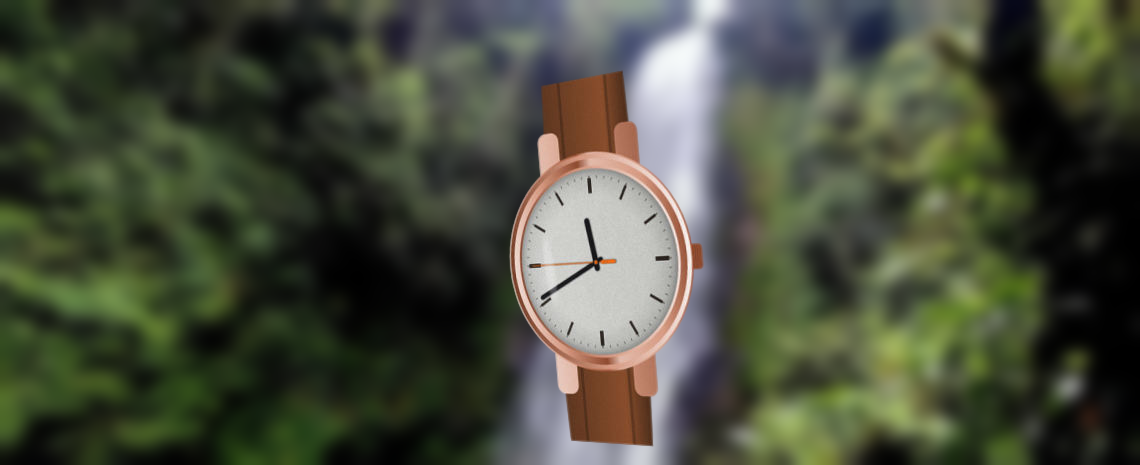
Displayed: 11 h 40 min 45 s
